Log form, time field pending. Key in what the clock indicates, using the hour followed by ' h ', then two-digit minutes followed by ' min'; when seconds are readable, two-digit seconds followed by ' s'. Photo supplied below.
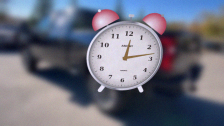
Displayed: 12 h 13 min
